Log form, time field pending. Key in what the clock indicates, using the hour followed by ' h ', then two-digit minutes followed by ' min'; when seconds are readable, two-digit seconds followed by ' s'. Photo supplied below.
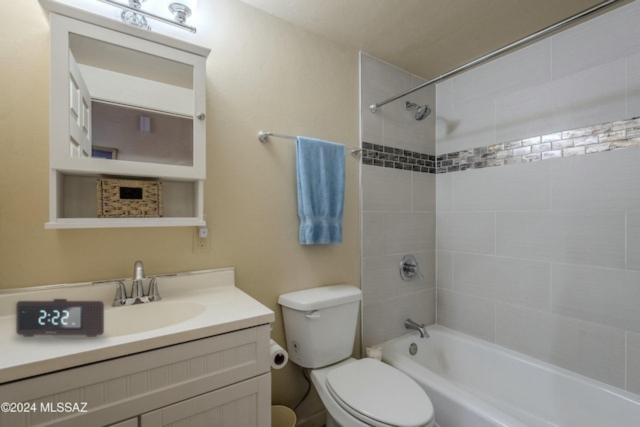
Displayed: 2 h 22 min
